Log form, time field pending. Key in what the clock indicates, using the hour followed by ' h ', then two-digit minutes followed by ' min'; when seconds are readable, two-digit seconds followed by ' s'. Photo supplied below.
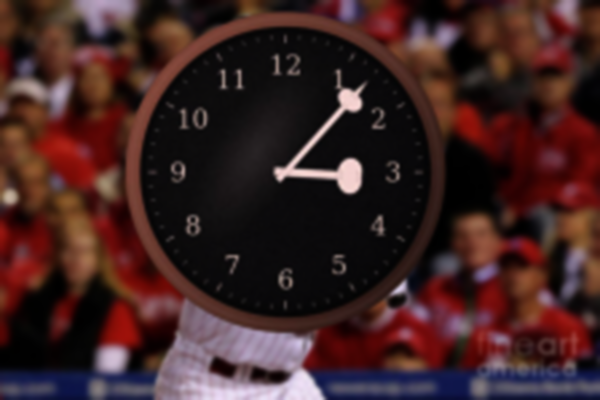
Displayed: 3 h 07 min
